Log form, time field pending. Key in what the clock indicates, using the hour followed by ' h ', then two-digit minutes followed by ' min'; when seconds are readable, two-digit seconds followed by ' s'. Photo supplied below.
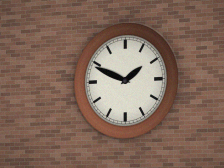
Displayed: 1 h 49 min
